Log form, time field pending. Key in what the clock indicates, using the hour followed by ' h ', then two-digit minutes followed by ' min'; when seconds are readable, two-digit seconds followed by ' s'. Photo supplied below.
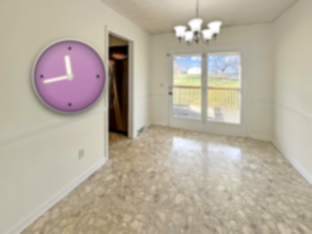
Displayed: 11 h 43 min
